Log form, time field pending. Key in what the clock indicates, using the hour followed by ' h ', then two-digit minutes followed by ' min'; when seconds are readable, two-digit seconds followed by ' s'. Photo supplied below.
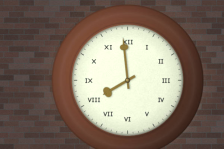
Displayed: 7 h 59 min
